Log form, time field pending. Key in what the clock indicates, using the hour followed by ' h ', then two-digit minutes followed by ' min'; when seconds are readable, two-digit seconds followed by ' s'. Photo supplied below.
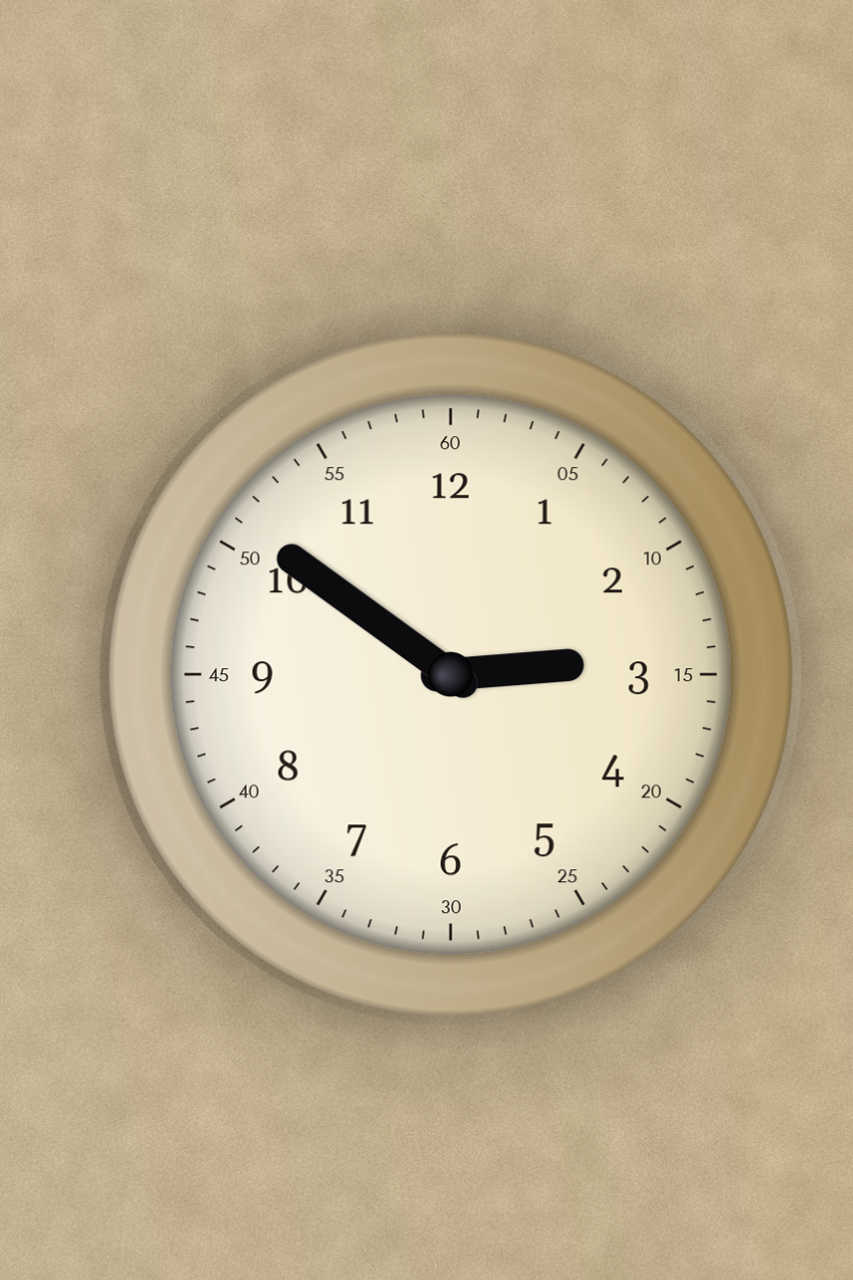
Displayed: 2 h 51 min
